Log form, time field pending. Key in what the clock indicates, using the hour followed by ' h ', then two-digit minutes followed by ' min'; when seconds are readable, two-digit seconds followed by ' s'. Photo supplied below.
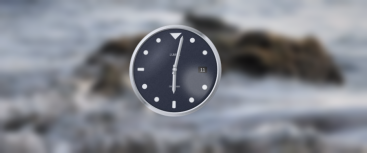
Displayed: 6 h 02 min
